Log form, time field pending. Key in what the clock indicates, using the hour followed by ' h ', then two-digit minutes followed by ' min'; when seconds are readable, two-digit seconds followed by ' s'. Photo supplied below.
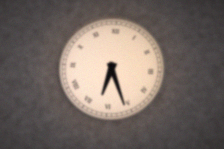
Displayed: 6 h 26 min
